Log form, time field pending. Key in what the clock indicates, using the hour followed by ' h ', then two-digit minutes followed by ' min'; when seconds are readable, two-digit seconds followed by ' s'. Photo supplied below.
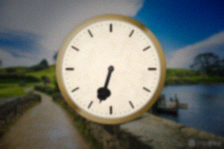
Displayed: 6 h 33 min
